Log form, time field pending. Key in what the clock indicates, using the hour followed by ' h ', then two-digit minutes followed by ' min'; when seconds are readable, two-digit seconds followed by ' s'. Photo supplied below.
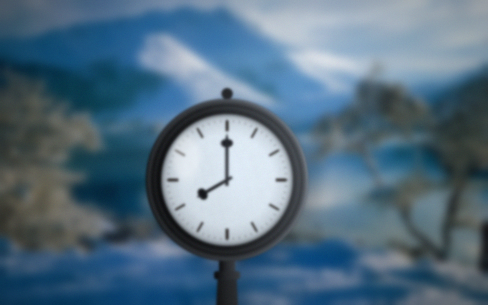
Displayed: 8 h 00 min
